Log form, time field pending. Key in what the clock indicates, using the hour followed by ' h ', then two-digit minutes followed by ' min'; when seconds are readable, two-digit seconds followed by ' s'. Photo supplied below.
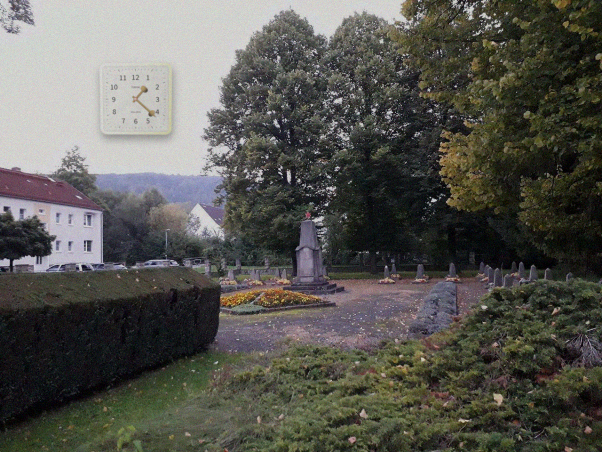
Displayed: 1 h 22 min
